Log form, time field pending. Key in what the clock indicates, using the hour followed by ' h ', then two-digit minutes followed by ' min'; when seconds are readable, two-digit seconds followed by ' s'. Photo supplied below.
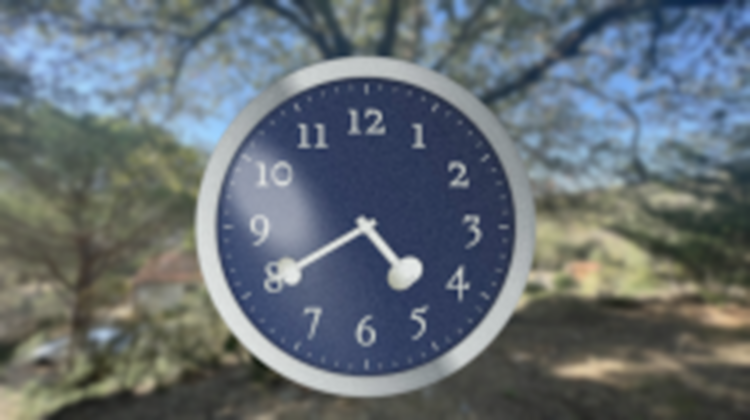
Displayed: 4 h 40 min
